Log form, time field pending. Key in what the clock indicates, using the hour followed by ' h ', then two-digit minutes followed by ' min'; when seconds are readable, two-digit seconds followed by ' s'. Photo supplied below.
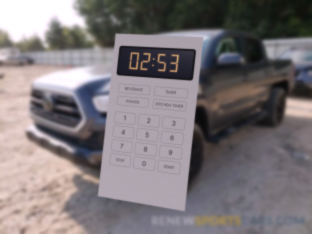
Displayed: 2 h 53 min
